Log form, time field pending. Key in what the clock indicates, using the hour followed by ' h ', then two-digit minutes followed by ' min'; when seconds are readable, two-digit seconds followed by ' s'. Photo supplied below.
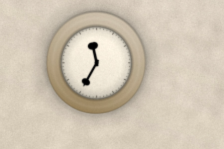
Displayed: 11 h 35 min
